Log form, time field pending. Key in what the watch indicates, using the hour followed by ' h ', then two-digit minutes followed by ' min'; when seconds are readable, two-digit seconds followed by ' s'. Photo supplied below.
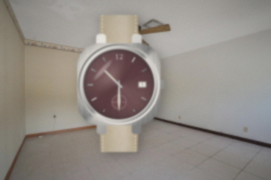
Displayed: 10 h 30 min
